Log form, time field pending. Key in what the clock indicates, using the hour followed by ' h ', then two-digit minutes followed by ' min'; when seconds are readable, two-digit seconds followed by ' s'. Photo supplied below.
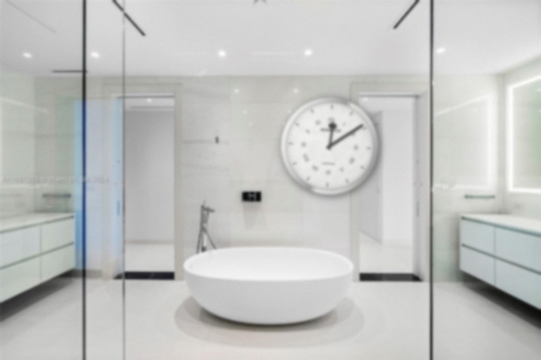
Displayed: 12 h 09 min
